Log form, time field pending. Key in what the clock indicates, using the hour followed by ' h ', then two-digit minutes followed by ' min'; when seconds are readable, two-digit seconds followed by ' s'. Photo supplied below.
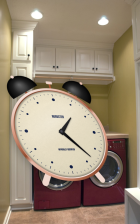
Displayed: 1 h 23 min
